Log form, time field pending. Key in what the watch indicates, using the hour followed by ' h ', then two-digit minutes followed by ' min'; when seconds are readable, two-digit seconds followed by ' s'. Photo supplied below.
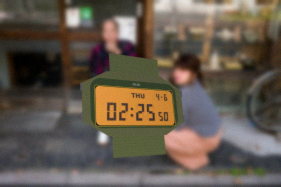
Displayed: 2 h 25 min 50 s
